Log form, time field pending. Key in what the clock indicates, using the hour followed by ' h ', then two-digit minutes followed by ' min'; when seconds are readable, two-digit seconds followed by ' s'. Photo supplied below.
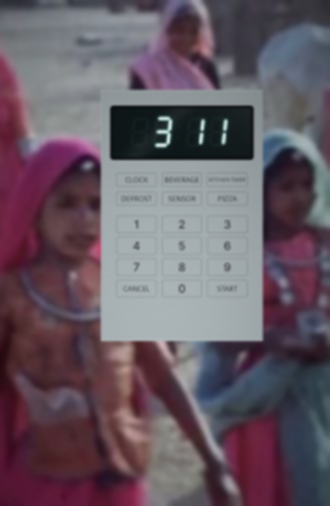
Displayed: 3 h 11 min
